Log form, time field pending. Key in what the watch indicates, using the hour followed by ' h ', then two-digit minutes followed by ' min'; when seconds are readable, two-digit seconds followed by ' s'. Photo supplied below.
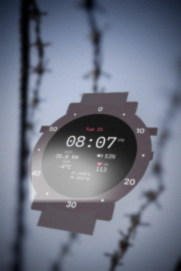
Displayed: 8 h 07 min
